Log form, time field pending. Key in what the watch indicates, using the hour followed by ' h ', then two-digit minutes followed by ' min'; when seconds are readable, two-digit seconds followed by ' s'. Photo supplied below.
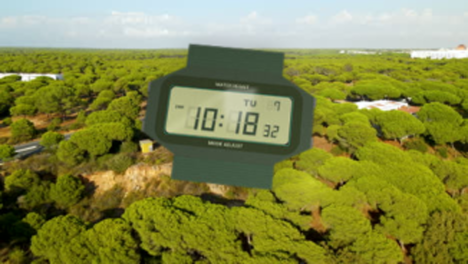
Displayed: 10 h 18 min 32 s
